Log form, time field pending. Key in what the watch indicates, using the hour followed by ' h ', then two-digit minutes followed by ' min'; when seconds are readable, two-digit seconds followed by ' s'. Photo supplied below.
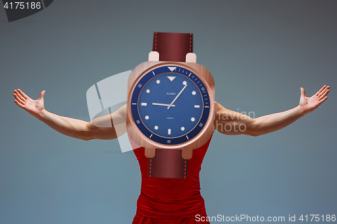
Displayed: 9 h 06 min
